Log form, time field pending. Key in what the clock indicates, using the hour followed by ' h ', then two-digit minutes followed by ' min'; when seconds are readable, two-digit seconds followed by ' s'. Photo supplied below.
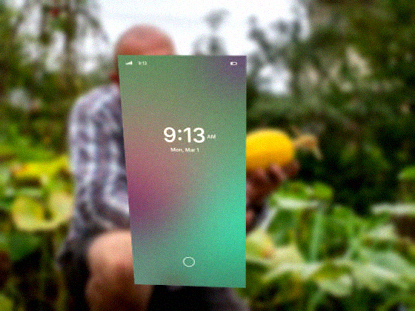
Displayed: 9 h 13 min
